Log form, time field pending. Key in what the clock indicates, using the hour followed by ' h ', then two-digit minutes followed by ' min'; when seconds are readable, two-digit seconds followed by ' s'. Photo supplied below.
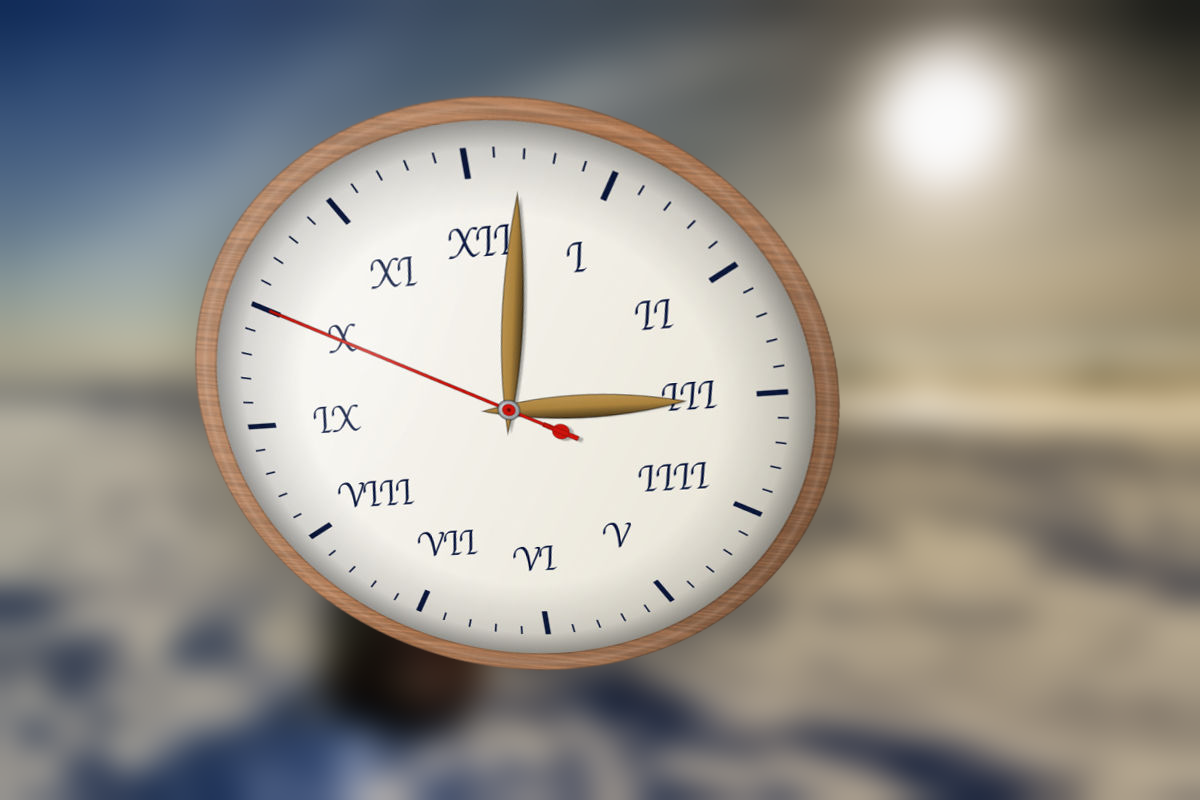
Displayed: 3 h 01 min 50 s
